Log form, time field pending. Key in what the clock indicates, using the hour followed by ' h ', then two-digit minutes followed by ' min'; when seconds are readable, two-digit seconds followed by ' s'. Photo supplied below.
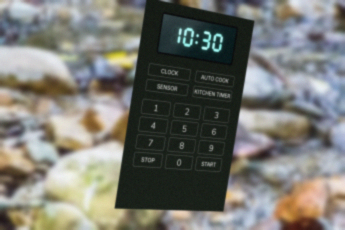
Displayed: 10 h 30 min
